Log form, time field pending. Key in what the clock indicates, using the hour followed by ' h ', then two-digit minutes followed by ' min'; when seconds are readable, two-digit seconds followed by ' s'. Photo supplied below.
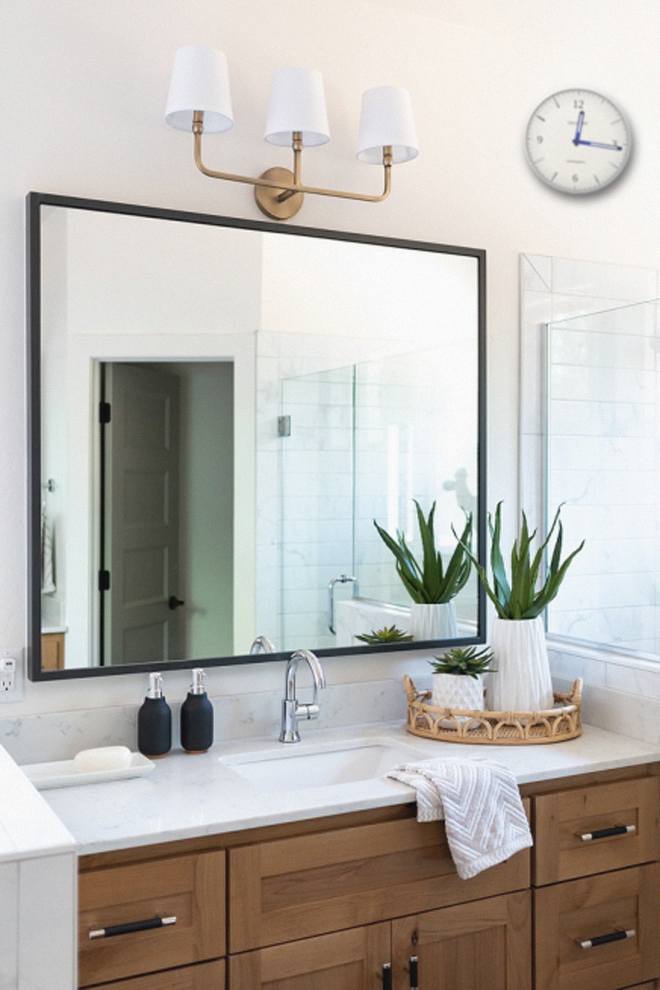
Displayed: 12 h 16 min
